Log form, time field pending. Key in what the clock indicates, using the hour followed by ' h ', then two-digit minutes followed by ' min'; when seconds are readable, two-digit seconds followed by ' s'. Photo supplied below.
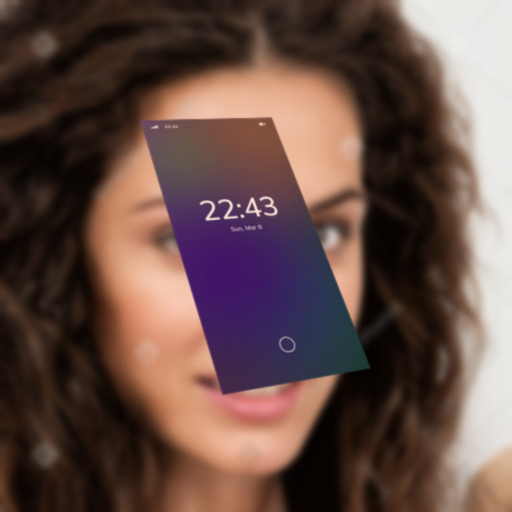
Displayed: 22 h 43 min
